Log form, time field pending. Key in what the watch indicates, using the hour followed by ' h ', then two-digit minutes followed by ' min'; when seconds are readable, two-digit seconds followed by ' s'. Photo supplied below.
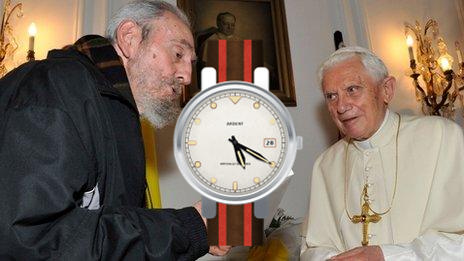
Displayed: 5 h 20 min
